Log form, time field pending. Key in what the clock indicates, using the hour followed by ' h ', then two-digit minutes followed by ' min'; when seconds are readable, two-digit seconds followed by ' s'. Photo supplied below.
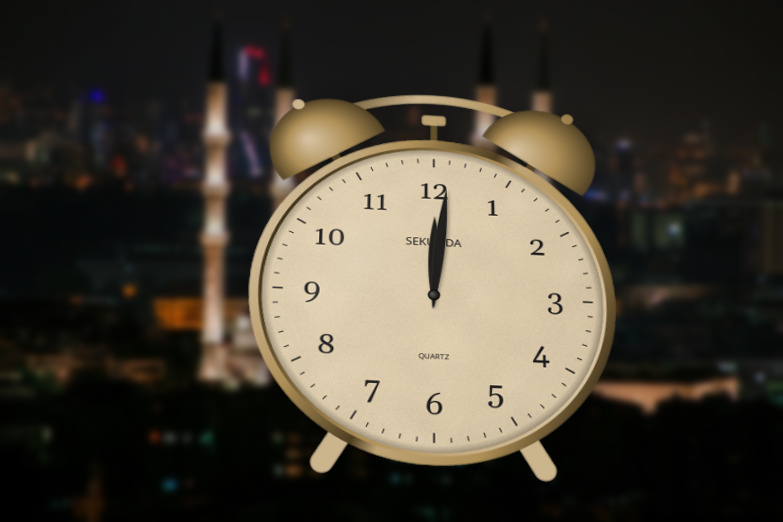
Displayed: 12 h 01 min
